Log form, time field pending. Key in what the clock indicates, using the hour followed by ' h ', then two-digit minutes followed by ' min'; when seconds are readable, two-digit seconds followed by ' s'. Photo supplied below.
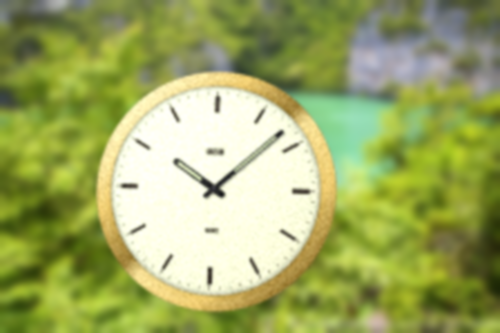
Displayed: 10 h 08 min
